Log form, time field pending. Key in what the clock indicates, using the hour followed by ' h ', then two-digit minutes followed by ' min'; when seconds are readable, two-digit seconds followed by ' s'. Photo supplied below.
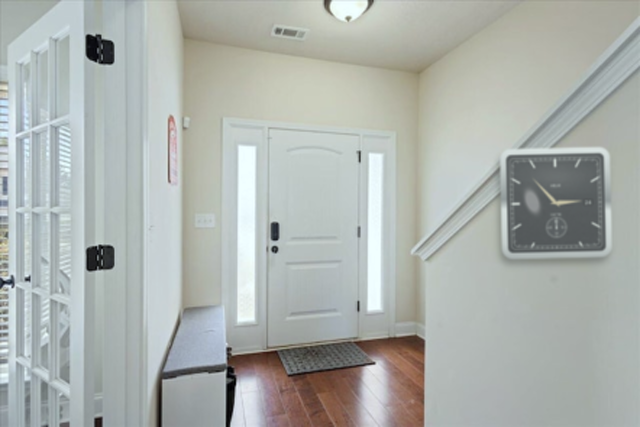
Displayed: 2 h 53 min
